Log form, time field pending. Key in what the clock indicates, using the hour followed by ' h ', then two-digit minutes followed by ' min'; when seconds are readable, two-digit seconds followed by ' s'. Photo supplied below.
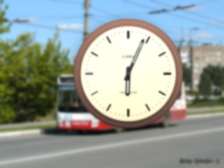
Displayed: 6 h 04 min
